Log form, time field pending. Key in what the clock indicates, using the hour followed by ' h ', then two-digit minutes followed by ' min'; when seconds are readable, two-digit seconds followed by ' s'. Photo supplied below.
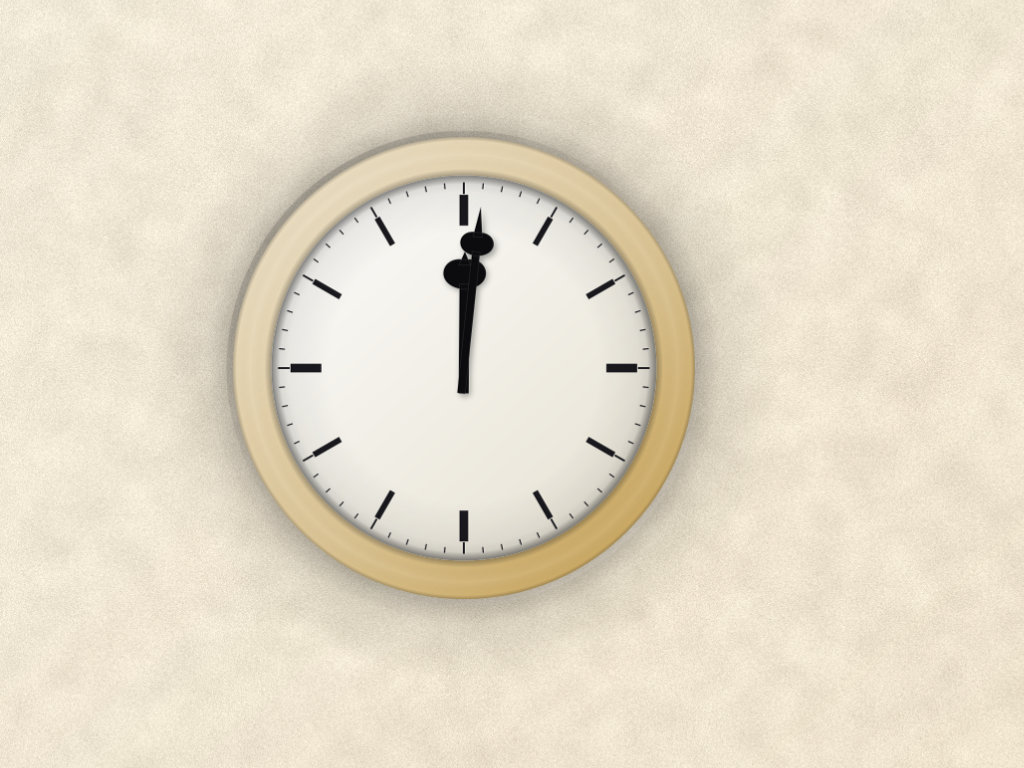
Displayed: 12 h 01 min
